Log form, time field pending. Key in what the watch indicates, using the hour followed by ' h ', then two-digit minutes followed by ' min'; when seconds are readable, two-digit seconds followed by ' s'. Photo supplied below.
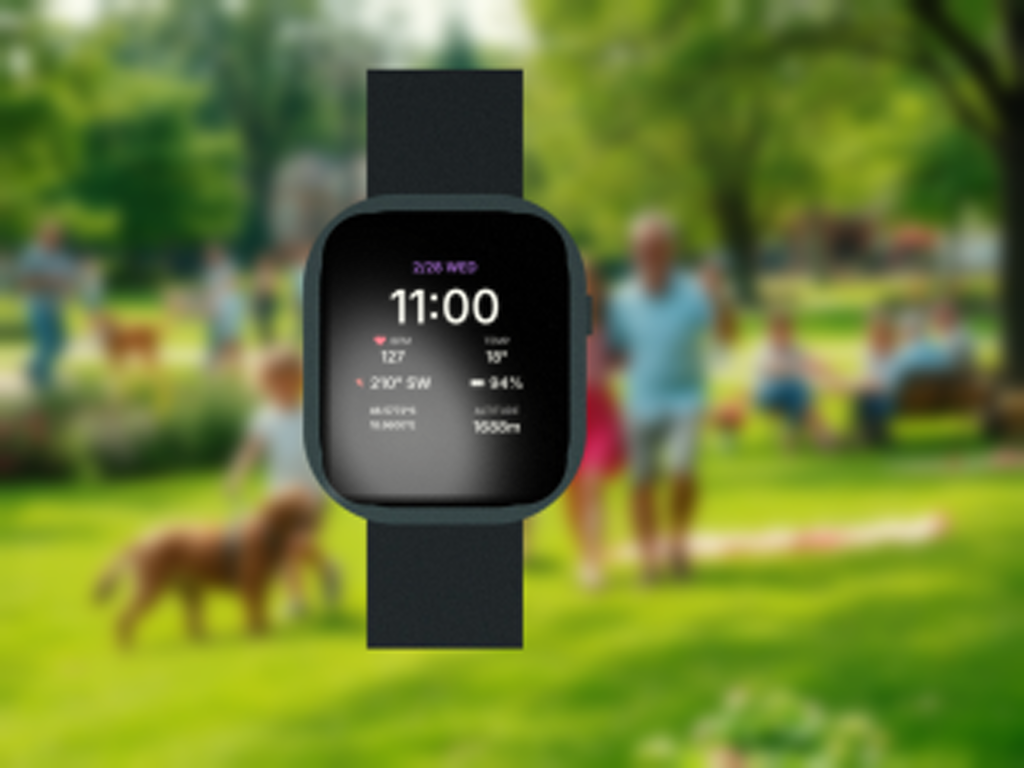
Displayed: 11 h 00 min
